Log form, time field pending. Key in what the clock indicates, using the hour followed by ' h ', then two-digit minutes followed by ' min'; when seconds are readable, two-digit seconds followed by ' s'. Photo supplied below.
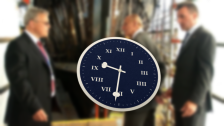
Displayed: 9 h 31 min
